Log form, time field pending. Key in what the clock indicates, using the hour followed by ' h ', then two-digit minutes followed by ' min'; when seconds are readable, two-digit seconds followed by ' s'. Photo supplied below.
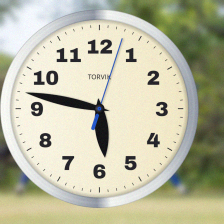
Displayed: 5 h 47 min 03 s
